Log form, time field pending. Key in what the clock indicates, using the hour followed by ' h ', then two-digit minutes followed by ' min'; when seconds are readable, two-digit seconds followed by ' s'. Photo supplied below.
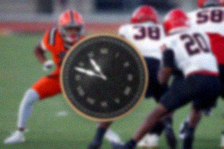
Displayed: 10 h 48 min
